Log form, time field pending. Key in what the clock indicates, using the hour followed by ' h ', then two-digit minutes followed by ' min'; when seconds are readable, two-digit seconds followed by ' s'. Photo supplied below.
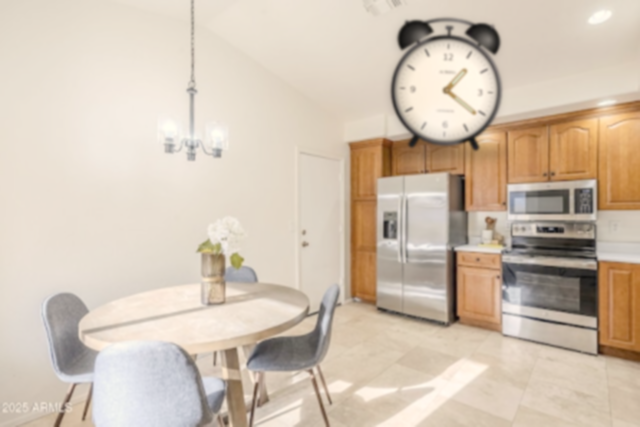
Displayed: 1 h 21 min
